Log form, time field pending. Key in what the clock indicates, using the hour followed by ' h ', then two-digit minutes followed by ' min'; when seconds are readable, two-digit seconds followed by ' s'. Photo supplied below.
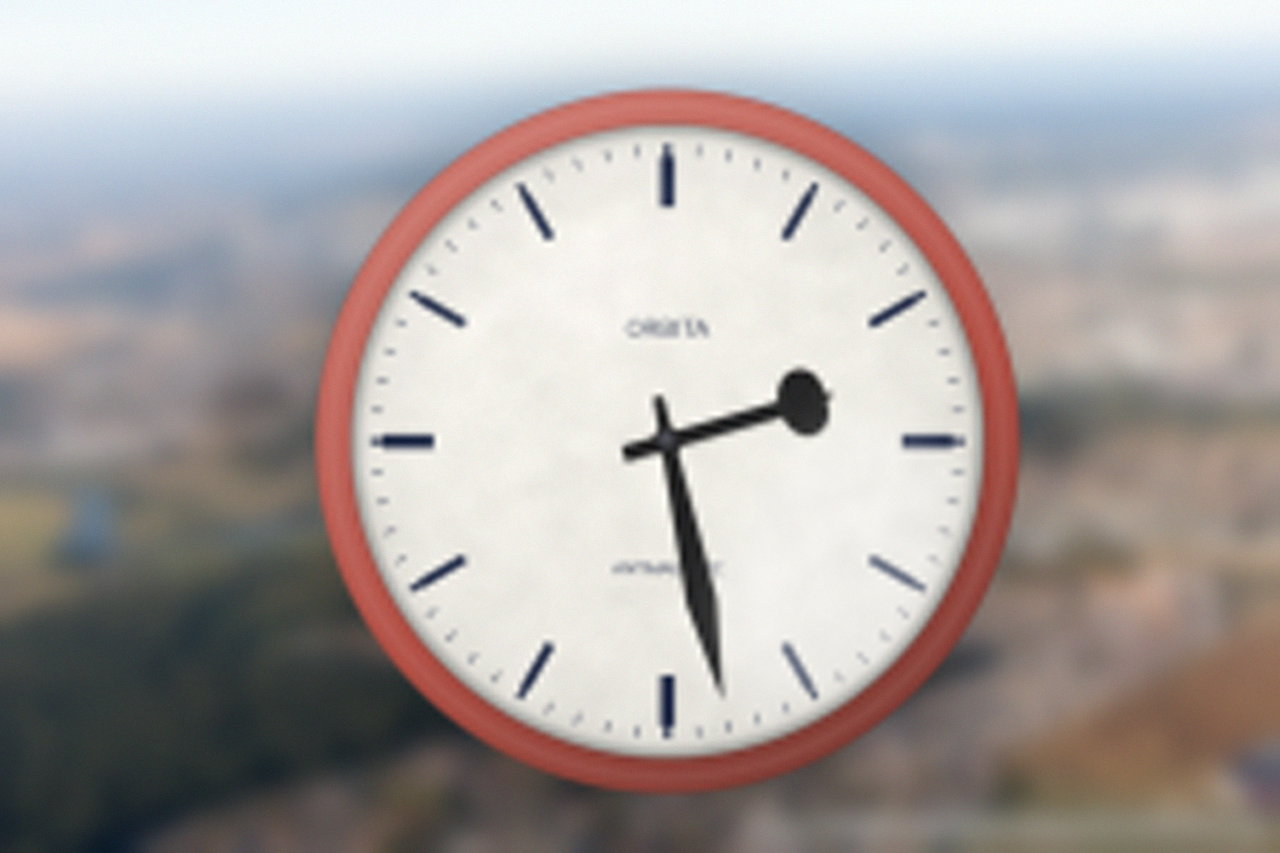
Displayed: 2 h 28 min
